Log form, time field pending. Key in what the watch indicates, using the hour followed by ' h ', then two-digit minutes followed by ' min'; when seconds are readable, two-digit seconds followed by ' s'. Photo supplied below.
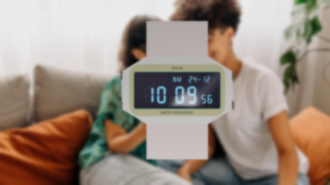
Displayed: 10 h 09 min
